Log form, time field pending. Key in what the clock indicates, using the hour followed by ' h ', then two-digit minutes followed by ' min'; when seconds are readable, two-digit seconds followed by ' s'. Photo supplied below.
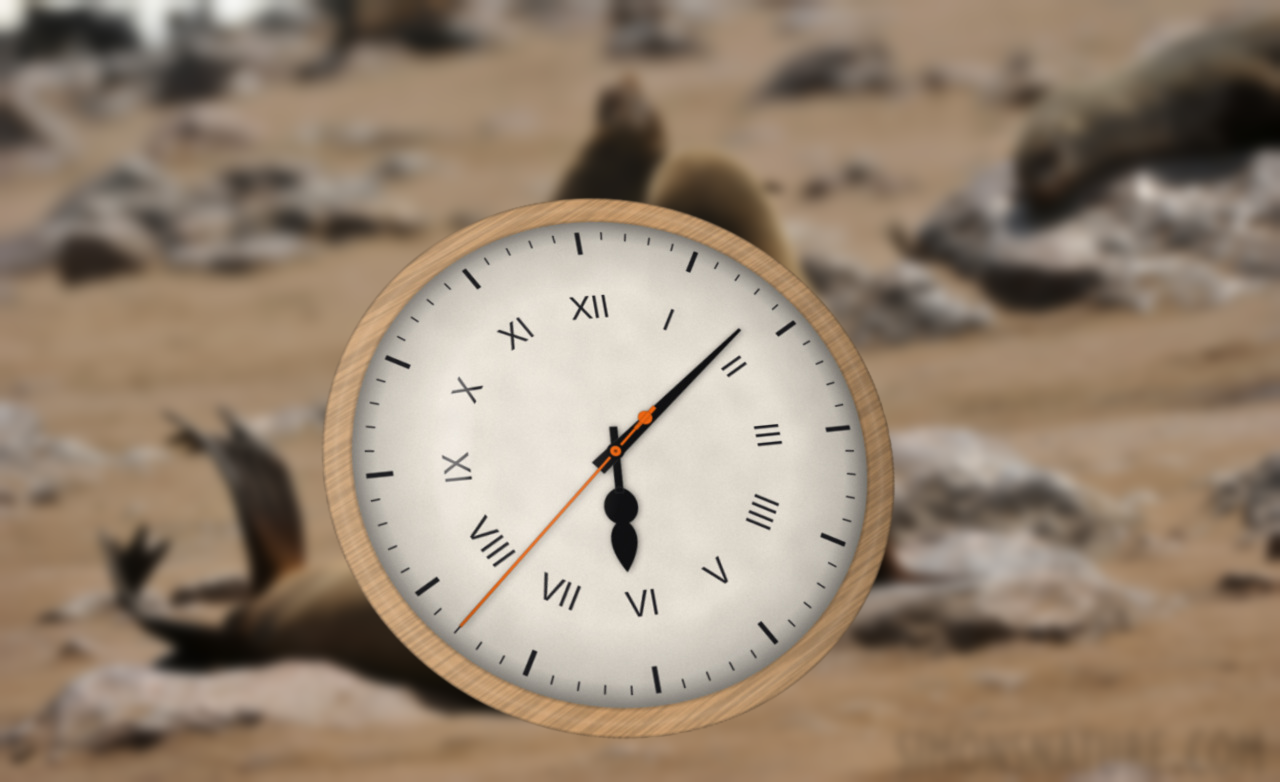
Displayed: 6 h 08 min 38 s
